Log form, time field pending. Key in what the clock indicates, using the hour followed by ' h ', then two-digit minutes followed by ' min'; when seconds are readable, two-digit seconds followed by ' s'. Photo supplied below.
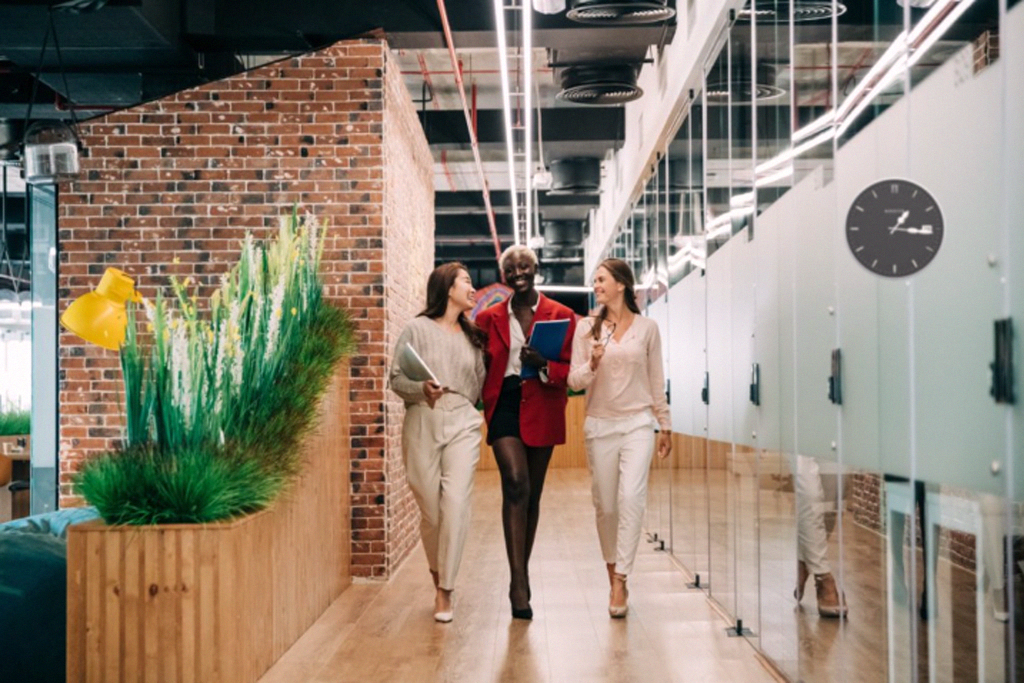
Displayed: 1 h 16 min
